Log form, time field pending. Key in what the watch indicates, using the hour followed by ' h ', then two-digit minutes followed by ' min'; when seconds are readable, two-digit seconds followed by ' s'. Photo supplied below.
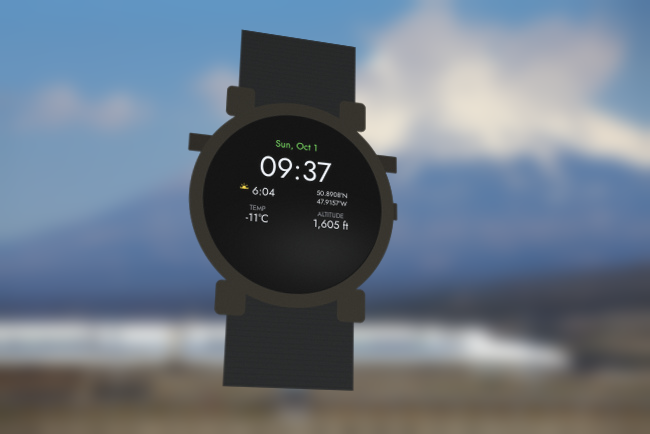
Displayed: 9 h 37 min
